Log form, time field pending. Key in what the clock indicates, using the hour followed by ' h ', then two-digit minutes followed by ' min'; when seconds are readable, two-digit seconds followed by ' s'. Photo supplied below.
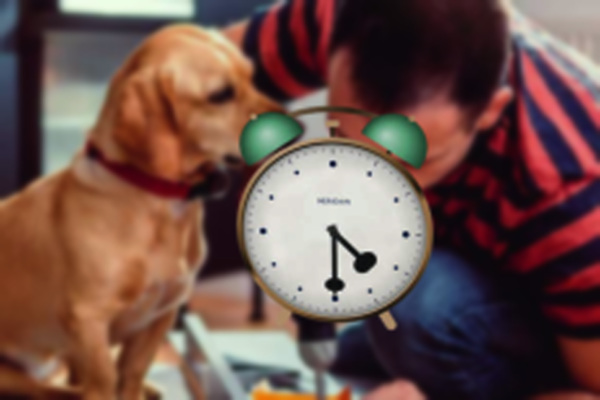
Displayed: 4 h 30 min
